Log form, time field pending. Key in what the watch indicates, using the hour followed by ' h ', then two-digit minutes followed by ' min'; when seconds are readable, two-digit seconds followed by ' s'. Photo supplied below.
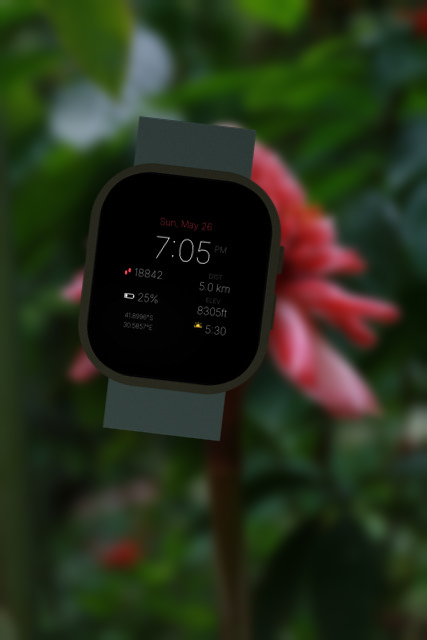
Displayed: 7 h 05 min
